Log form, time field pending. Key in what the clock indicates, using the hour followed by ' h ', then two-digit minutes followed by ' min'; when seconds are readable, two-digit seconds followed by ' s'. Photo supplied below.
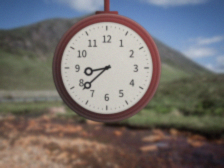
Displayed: 8 h 38 min
